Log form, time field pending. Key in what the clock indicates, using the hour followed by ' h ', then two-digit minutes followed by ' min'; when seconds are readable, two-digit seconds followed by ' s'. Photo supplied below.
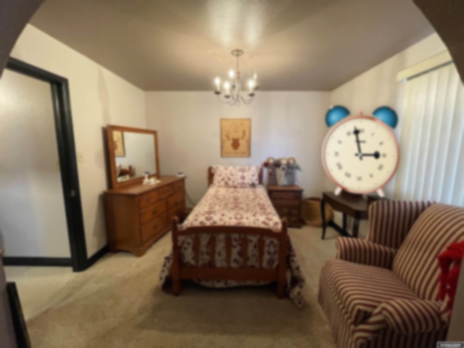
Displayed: 2 h 58 min
